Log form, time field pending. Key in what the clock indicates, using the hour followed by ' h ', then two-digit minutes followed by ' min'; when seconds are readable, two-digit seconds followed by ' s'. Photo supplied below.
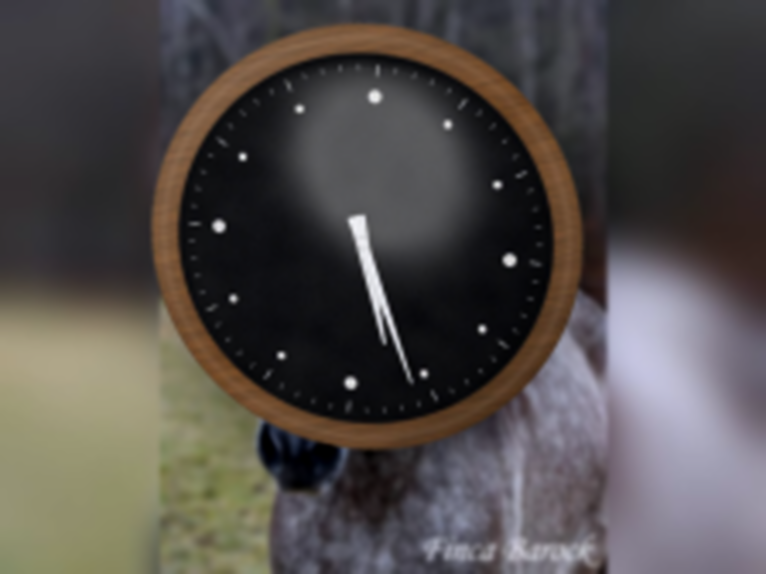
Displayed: 5 h 26 min
